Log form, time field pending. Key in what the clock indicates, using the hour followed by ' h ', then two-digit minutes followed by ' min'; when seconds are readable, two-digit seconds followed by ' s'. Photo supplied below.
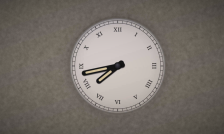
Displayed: 7 h 43 min
